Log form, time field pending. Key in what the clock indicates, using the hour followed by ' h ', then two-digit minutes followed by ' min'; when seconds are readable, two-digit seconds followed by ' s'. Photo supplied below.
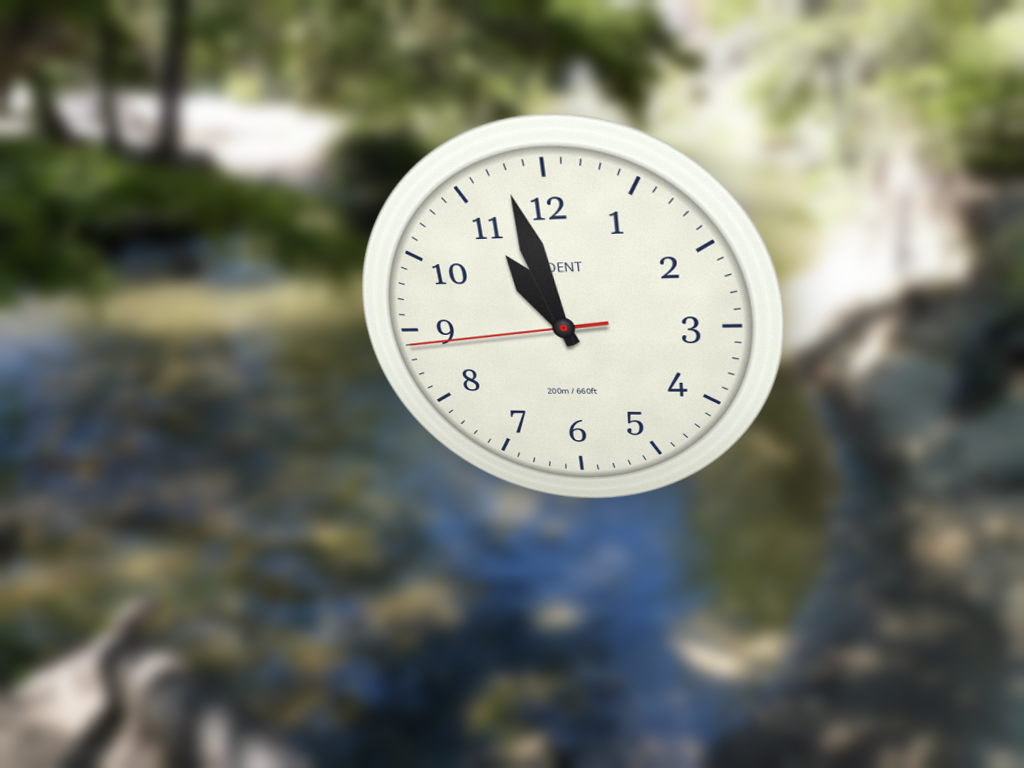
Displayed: 10 h 57 min 44 s
